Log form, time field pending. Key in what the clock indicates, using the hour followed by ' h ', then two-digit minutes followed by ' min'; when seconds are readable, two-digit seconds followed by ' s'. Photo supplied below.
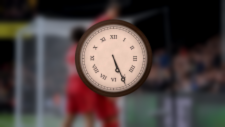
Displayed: 5 h 26 min
